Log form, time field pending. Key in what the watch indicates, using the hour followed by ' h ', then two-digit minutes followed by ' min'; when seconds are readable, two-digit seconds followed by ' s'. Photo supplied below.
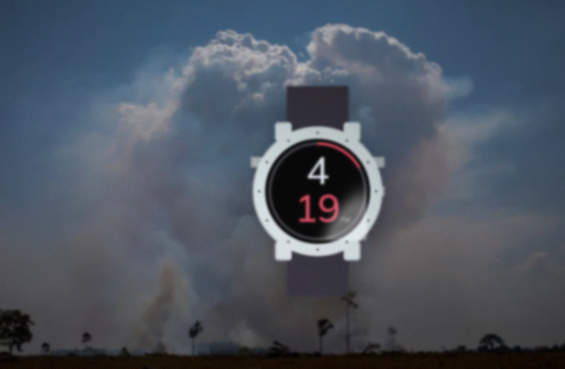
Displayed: 4 h 19 min
